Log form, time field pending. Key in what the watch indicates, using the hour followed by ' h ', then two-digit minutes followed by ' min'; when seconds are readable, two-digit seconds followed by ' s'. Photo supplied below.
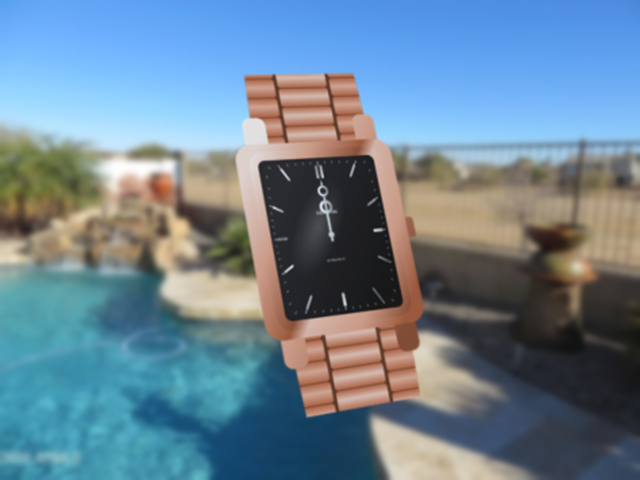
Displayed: 12 h 00 min
